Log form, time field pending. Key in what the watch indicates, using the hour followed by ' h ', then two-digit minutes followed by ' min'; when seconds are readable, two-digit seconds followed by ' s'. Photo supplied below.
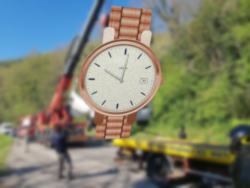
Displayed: 10 h 01 min
